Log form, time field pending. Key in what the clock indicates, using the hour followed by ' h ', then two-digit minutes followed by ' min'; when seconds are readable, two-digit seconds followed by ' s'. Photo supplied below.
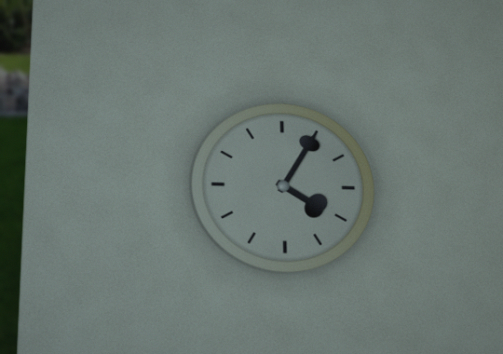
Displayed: 4 h 05 min
